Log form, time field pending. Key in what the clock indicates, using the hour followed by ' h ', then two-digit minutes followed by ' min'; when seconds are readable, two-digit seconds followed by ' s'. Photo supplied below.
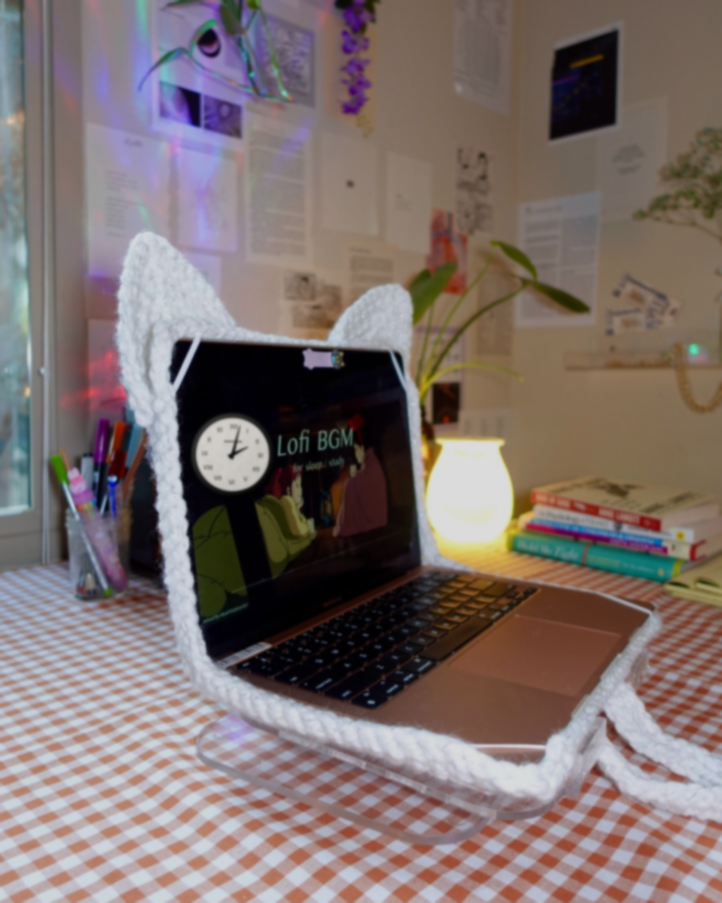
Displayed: 2 h 02 min
